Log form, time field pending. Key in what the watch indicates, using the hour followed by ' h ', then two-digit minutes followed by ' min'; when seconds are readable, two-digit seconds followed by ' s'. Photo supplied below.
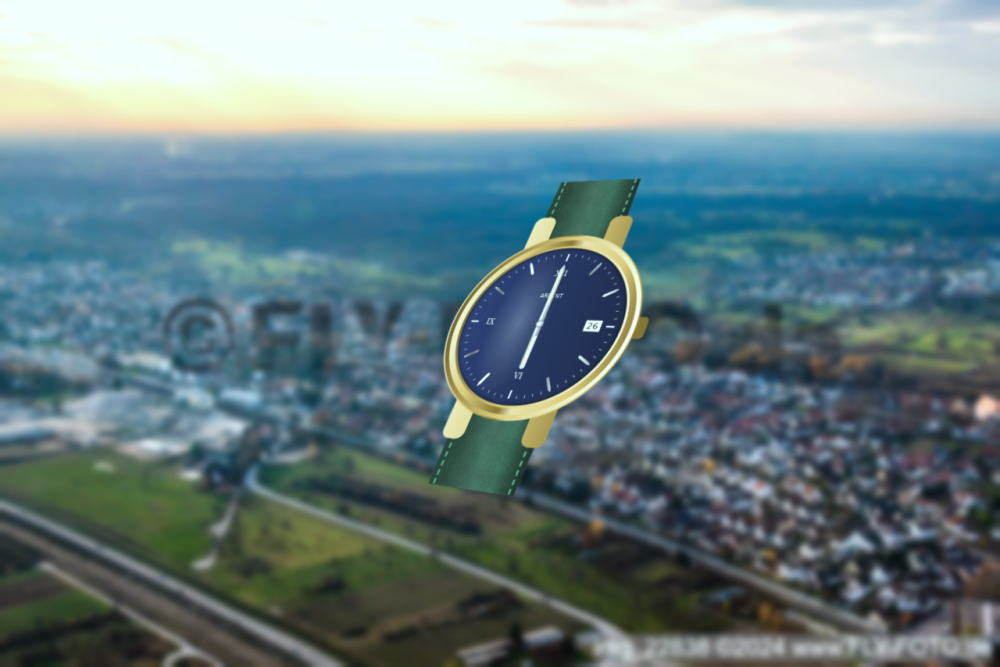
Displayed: 6 h 00 min
